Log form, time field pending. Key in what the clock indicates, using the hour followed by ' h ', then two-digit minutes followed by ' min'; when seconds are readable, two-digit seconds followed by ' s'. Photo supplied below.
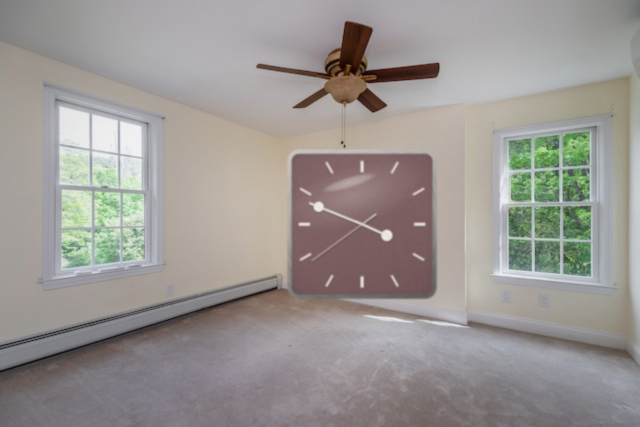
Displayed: 3 h 48 min 39 s
